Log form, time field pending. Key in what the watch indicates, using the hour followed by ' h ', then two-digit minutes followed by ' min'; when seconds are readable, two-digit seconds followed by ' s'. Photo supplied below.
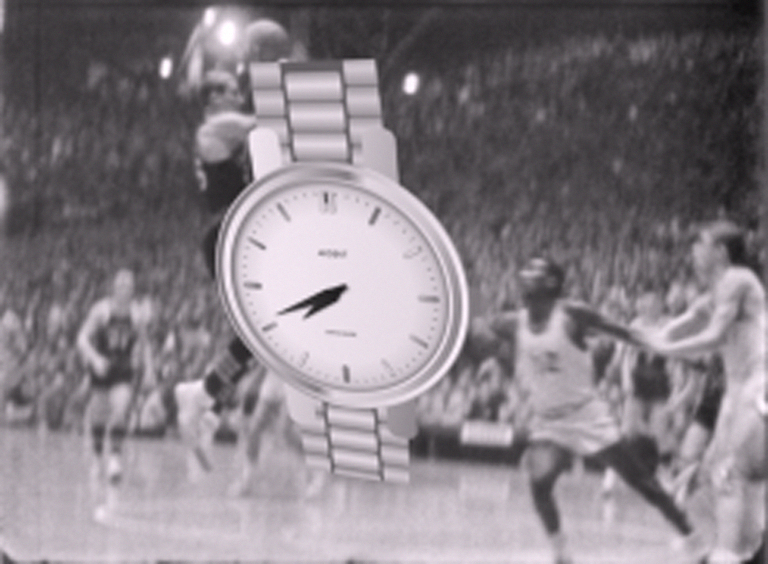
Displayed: 7 h 41 min
